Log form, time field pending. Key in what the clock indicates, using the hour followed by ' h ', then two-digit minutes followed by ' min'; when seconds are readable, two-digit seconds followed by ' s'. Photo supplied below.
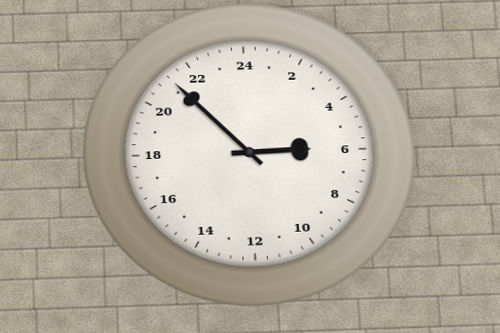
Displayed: 5 h 53 min
